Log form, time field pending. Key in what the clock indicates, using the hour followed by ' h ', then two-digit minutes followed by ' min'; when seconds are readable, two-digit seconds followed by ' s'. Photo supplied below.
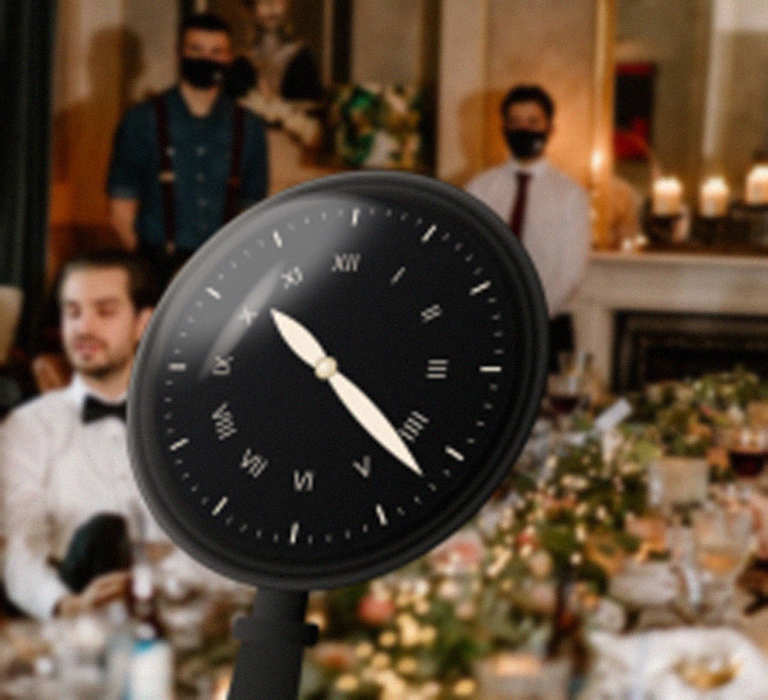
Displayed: 10 h 22 min
